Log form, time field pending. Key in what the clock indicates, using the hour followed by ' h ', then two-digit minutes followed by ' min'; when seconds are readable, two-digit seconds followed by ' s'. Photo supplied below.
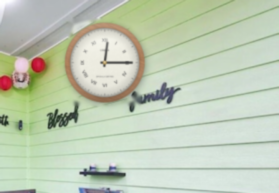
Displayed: 12 h 15 min
